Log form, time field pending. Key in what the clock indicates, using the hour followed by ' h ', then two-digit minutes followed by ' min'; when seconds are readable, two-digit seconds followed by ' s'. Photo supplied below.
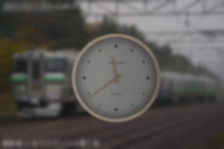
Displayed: 11 h 39 min
